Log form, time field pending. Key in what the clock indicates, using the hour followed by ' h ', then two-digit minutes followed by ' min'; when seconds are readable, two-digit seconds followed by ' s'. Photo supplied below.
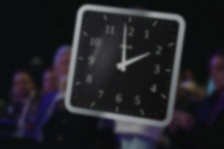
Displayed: 1 h 59 min
